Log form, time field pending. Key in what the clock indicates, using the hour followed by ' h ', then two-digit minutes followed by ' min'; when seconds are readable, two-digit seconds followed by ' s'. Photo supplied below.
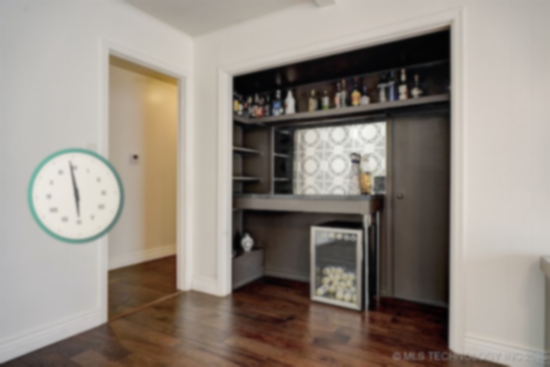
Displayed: 5 h 59 min
